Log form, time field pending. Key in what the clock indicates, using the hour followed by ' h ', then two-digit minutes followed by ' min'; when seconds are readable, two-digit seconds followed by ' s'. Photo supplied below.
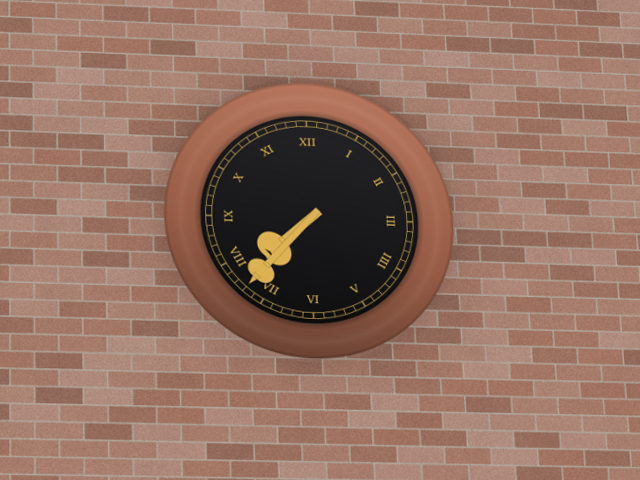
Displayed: 7 h 37 min
